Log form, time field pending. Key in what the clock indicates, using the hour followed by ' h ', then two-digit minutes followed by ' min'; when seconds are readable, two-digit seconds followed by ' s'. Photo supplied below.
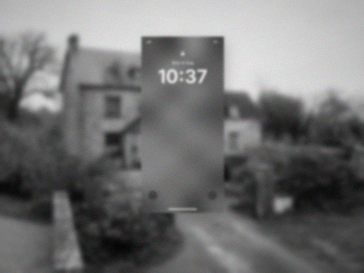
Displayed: 10 h 37 min
